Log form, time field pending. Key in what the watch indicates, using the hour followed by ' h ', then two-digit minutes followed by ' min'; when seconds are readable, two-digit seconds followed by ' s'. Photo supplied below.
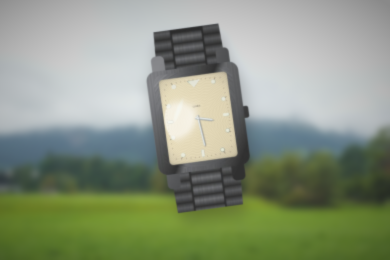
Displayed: 3 h 29 min
